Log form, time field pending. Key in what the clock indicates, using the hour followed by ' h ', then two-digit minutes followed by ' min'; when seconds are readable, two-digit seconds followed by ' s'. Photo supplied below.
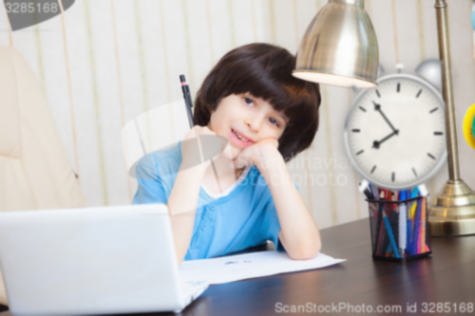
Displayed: 7 h 53 min
